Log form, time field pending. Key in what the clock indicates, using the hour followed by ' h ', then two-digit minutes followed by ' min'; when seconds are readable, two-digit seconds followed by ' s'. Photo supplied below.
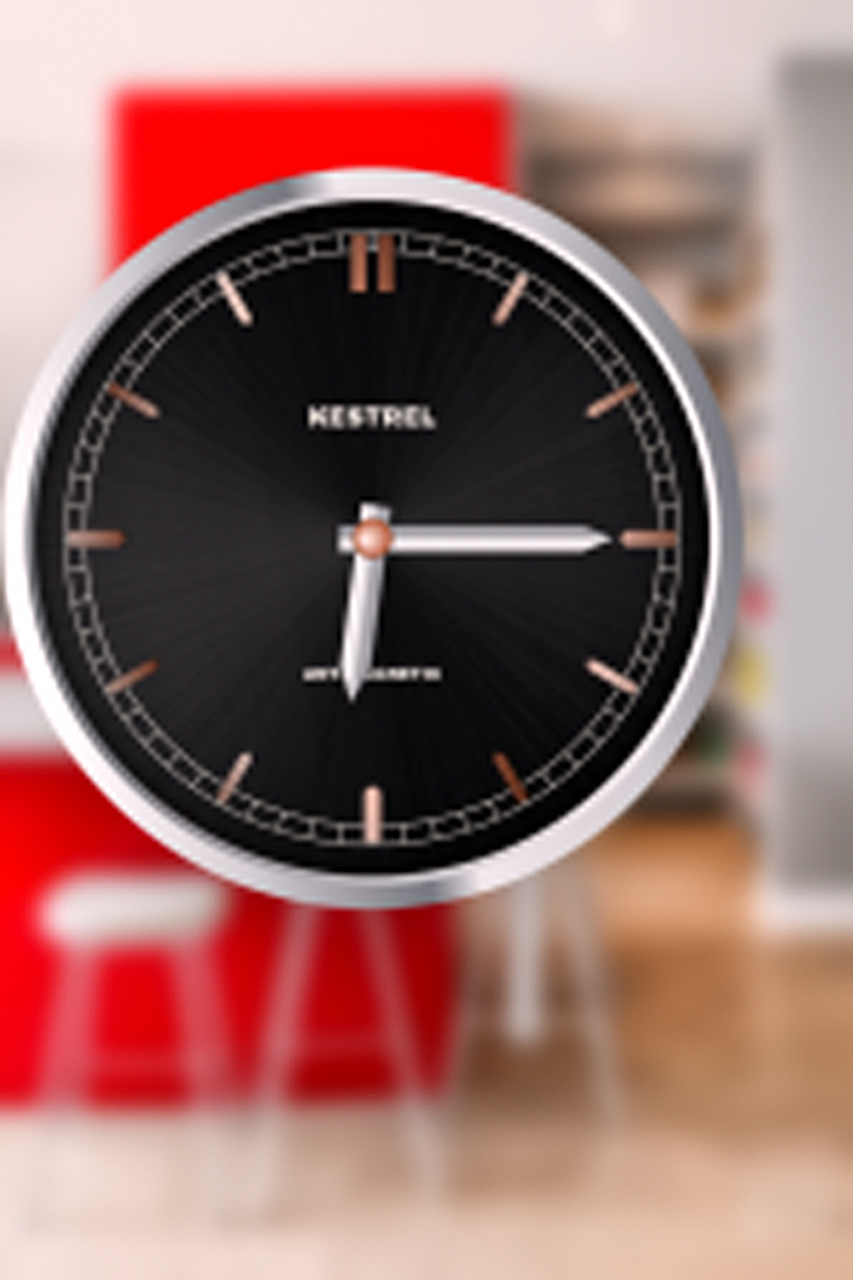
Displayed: 6 h 15 min
